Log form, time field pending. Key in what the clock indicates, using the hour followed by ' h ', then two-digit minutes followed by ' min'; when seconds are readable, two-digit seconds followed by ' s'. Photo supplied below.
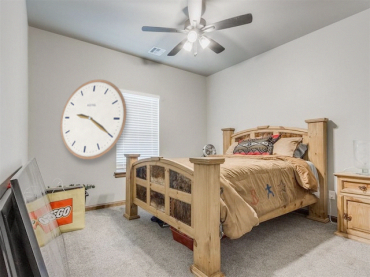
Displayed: 9 h 20 min
